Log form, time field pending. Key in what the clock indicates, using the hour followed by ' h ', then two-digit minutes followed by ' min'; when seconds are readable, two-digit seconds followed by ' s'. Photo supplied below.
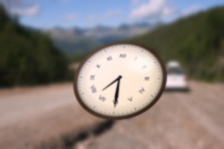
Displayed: 7 h 30 min
